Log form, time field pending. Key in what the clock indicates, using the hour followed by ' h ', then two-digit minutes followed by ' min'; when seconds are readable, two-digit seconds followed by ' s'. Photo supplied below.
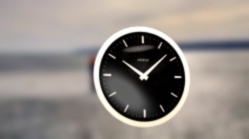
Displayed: 10 h 08 min
